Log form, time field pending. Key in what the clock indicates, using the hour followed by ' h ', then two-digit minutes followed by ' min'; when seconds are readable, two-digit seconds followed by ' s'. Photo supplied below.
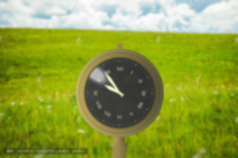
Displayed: 9 h 54 min
